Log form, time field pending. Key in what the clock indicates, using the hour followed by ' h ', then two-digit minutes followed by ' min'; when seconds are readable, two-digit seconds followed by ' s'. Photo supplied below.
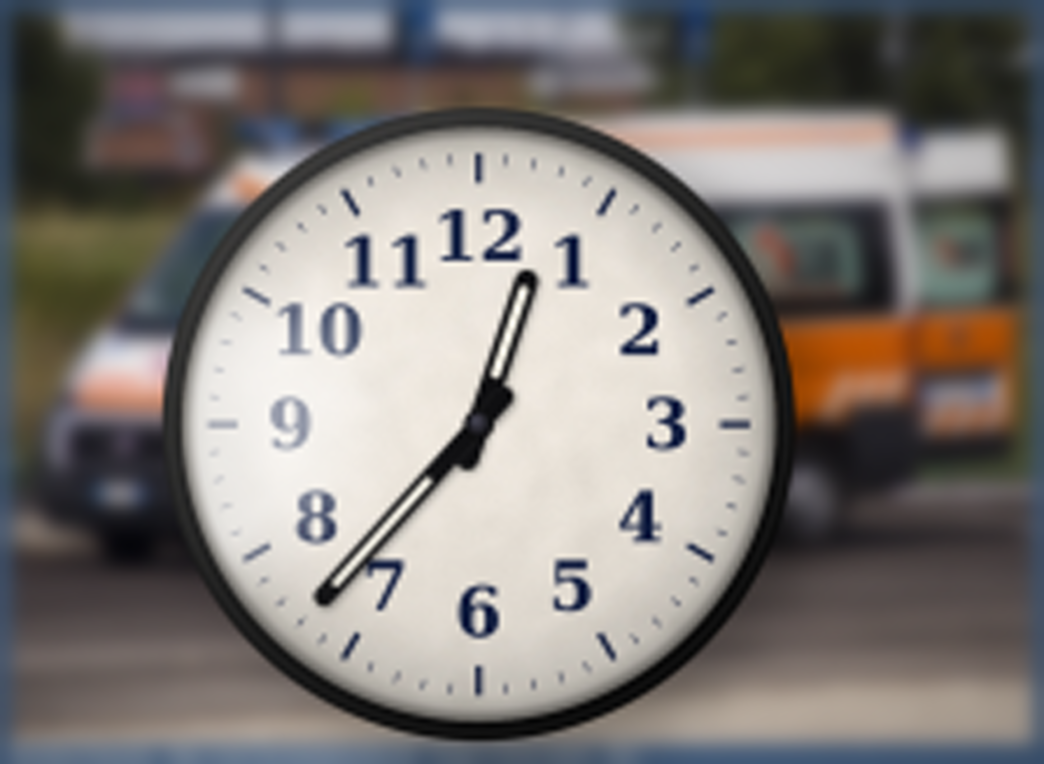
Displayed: 12 h 37 min
